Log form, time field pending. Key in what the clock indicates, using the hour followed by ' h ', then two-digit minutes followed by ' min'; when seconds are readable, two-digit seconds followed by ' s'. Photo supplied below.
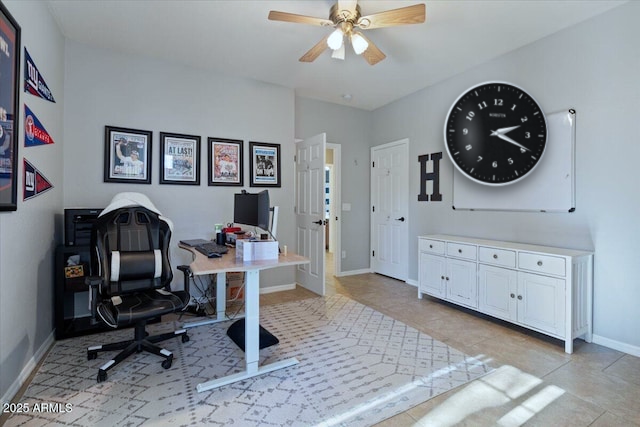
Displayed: 2 h 19 min
